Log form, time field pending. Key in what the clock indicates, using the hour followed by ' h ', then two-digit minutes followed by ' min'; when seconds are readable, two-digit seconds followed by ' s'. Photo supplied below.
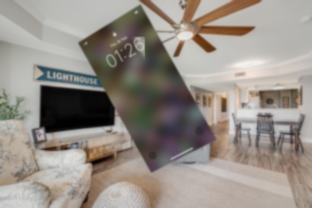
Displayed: 1 h 26 min
